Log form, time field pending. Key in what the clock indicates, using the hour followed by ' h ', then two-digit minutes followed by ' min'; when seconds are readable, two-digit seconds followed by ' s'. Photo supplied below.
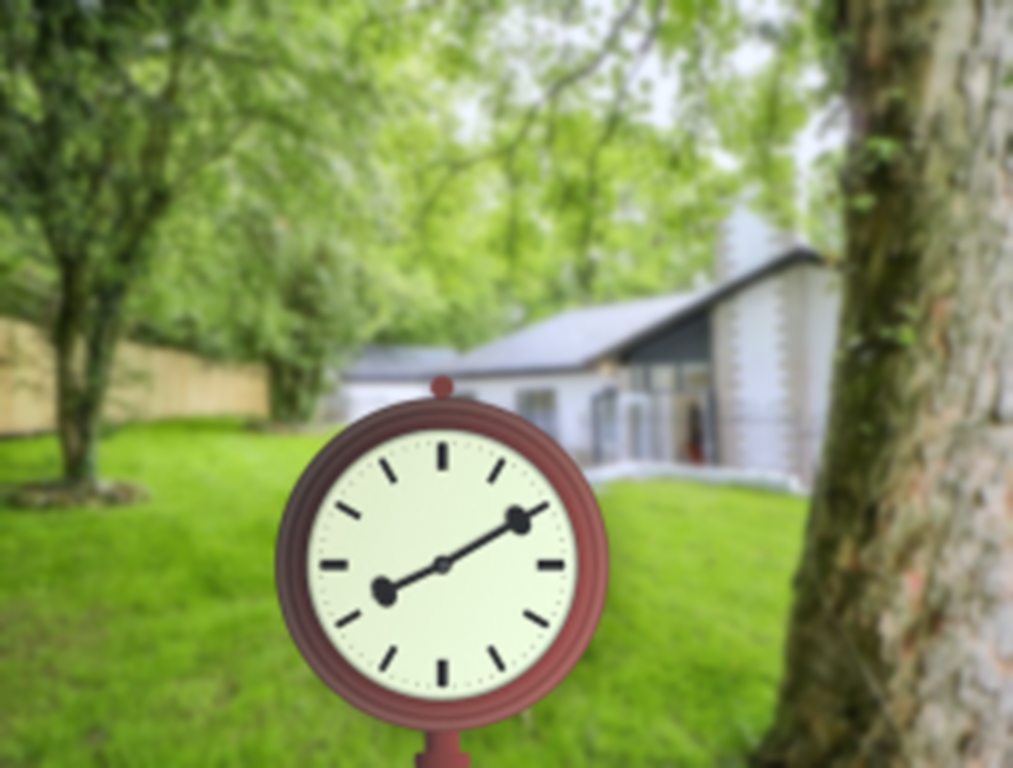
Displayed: 8 h 10 min
